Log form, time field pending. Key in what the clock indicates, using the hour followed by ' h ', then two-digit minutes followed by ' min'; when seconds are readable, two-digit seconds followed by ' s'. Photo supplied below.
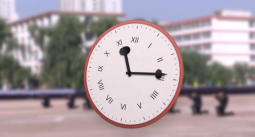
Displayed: 11 h 14 min
